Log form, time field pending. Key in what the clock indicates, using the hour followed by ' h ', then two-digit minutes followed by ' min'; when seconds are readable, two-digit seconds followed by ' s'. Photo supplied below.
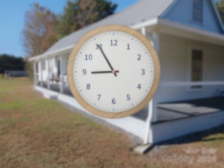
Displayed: 8 h 55 min
